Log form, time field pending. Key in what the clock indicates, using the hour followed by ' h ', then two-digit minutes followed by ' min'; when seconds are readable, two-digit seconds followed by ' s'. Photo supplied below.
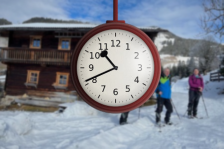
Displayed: 10 h 41 min
